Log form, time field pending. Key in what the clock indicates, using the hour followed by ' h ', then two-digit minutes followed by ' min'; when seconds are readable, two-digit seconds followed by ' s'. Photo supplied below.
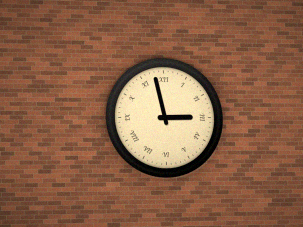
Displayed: 2 h 58 min
